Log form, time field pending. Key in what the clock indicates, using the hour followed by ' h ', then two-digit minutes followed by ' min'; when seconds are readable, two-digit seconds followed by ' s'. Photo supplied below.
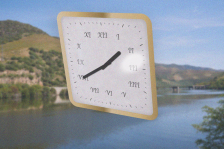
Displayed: 1 h 40 min
